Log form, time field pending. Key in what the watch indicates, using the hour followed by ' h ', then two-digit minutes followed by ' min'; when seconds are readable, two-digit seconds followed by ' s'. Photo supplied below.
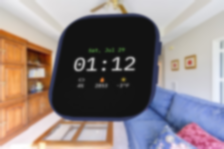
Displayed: 1 h 12 min
